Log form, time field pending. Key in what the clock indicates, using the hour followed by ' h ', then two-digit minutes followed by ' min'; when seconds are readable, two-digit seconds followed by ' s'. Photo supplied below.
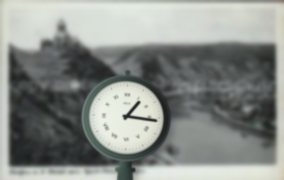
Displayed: 1 h 16 min
